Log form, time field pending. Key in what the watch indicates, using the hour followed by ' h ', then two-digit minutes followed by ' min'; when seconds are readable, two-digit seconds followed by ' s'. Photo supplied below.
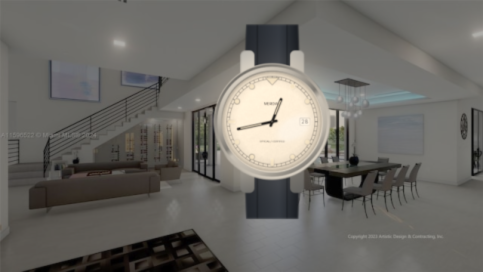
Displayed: 12 h 43 min
